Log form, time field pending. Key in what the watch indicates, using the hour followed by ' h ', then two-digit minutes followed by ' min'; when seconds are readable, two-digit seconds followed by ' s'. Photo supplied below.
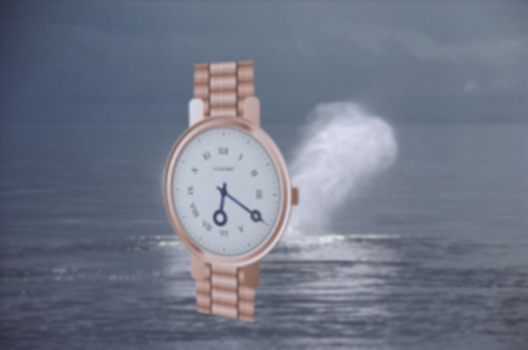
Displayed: 6 h 20 min
